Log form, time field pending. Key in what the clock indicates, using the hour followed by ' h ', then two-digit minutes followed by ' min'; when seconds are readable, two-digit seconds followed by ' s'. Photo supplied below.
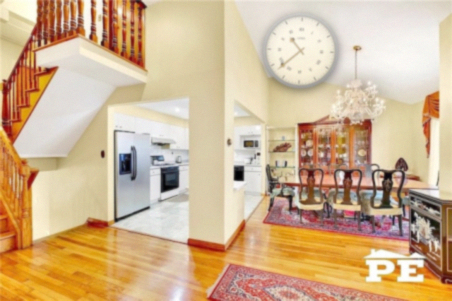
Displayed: 10 h 38 min
